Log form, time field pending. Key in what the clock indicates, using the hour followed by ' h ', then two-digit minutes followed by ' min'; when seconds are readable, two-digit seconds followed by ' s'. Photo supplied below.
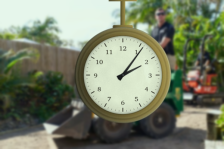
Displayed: 2 h 06 min
